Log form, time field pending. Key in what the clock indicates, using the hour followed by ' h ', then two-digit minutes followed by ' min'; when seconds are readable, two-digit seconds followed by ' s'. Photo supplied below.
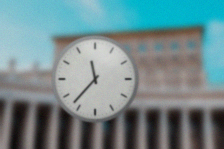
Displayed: 11 h 37 min
